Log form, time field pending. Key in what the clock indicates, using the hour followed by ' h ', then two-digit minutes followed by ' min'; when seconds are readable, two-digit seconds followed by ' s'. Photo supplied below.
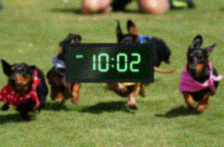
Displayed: 10 h 02 min
